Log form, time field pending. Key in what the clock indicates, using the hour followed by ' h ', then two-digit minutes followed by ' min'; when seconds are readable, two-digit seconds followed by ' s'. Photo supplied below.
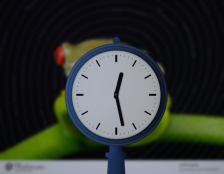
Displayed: 12 h 28 min
